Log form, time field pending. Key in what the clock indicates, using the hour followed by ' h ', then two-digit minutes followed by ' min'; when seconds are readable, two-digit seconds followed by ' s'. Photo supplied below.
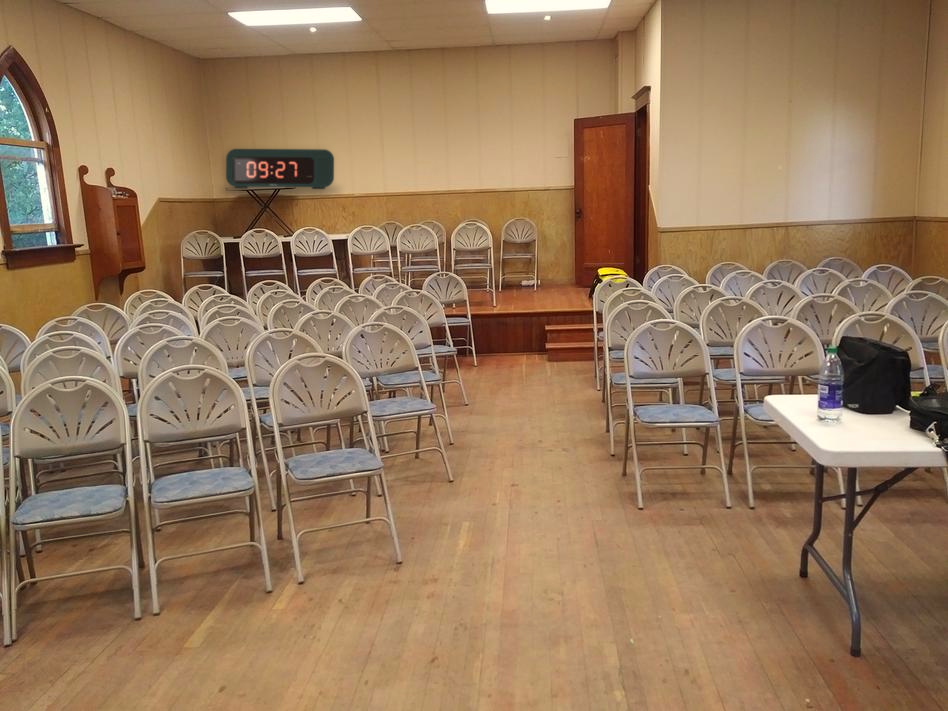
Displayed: 9 h 27 min
